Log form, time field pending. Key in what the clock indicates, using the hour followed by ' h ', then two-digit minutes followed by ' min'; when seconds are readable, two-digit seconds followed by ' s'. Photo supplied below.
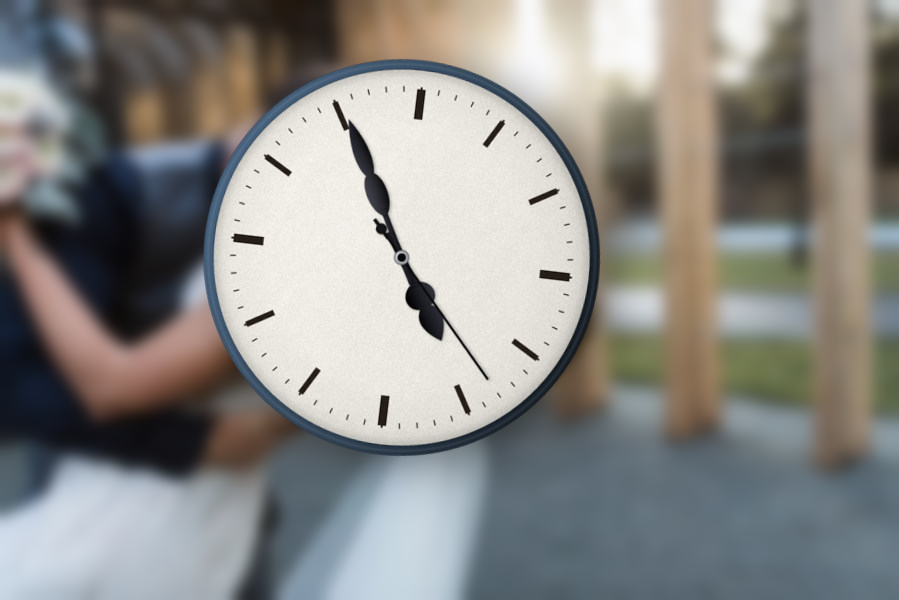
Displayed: 4 h 55 min 23 s
